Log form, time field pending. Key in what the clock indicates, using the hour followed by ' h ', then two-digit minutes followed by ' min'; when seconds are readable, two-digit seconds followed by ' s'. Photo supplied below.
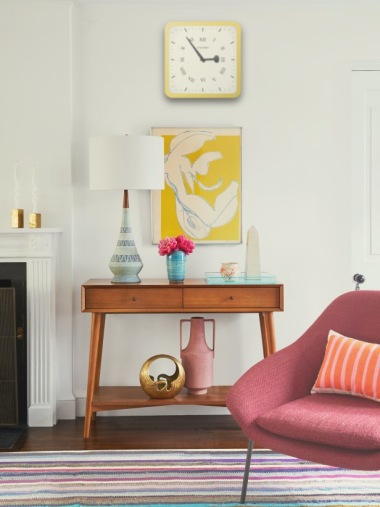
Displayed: 2 h 54 min
